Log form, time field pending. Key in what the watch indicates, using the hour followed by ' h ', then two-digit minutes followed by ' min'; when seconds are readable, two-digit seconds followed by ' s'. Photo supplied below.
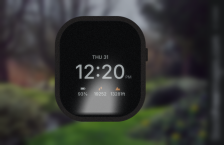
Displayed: 12 h 20 min
